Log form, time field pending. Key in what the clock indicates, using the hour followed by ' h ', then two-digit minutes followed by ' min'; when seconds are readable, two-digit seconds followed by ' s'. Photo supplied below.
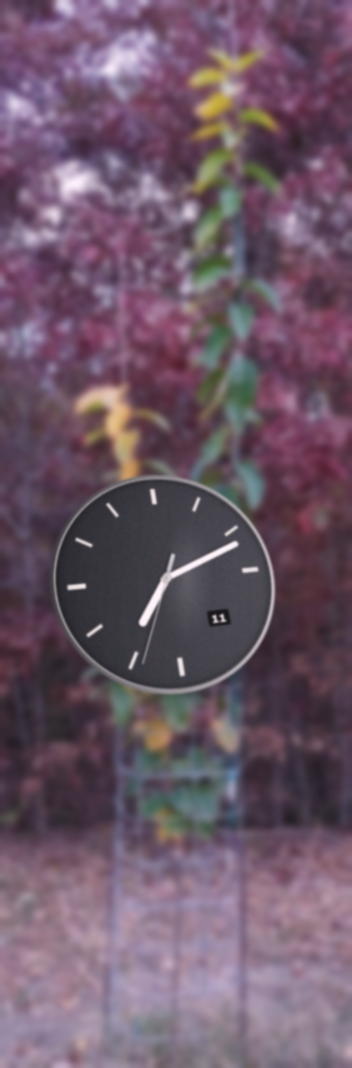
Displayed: 7 h 11 min 34 s
